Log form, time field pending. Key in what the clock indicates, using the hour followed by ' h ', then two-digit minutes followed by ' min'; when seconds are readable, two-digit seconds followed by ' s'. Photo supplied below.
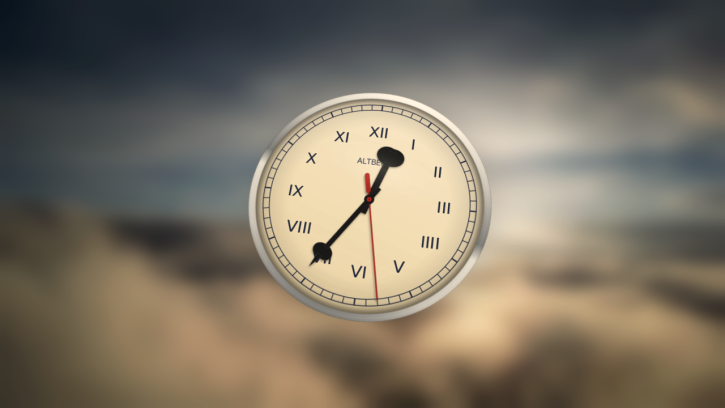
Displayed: 12 h 35 min 28 s
